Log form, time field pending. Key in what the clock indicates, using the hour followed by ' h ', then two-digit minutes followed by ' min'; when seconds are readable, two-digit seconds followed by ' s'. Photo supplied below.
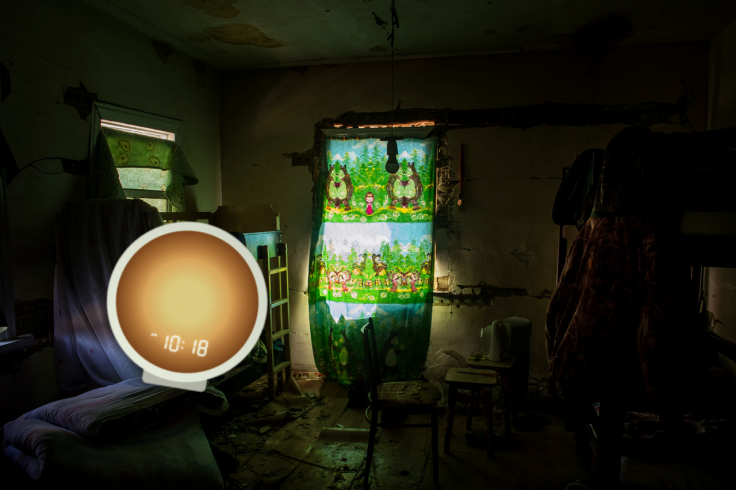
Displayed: 10 h 18 min
